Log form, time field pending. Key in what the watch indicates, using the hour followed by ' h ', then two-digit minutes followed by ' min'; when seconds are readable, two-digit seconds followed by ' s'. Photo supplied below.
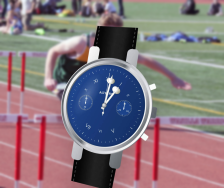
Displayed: 1 h 01 min
